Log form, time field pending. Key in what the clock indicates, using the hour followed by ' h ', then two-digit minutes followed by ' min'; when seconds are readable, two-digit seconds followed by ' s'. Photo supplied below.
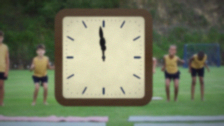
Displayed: 11 h 59 min
